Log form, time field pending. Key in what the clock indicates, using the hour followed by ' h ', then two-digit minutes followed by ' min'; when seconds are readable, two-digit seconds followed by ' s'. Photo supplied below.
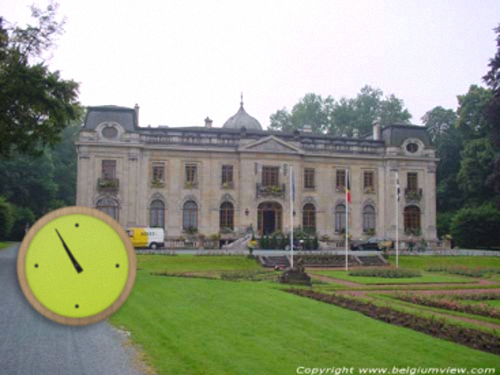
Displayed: 10 h 55 min
